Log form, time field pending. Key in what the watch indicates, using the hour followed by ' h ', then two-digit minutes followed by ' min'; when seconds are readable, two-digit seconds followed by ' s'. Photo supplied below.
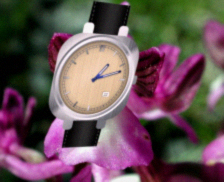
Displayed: 1 h 12 min
